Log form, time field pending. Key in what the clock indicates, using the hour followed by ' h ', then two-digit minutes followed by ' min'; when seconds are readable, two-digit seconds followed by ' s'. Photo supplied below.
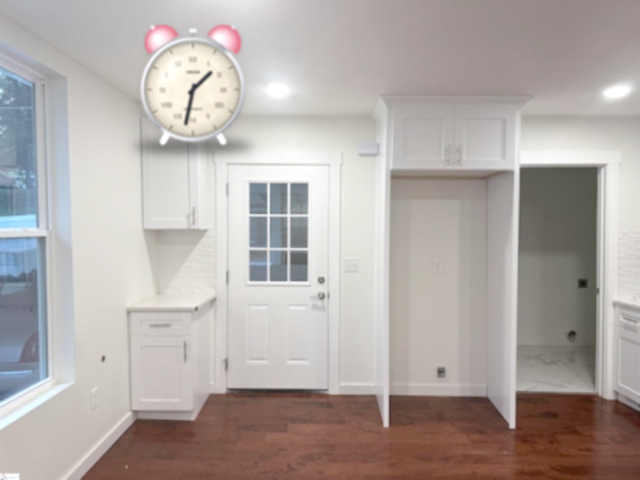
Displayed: 1 h 32 min
